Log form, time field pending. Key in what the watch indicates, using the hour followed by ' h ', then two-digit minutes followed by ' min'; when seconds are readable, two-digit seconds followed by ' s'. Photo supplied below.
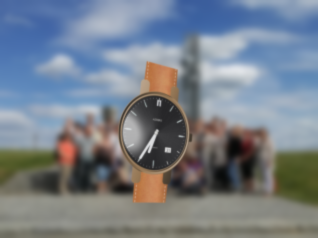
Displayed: 6 h 35 min
